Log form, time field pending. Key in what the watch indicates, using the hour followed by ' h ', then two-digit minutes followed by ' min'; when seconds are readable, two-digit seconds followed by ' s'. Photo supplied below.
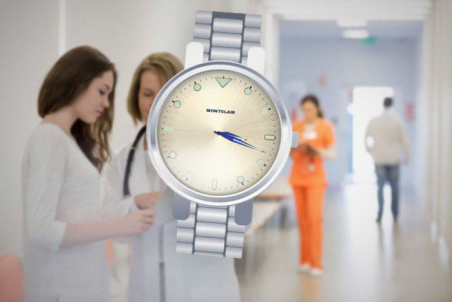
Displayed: 3 h 18 min
